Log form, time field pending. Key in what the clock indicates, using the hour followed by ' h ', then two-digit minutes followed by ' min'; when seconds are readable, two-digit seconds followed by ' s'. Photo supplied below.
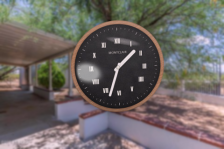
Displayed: 1 h 33 min
